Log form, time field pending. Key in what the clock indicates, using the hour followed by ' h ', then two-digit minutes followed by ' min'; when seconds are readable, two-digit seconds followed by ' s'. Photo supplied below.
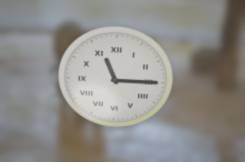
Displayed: 11 h 15 min
